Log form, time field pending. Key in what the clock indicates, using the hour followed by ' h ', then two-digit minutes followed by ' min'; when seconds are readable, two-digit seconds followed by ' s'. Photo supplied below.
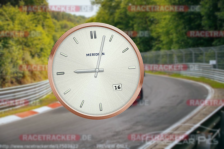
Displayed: 9 h 03 min
